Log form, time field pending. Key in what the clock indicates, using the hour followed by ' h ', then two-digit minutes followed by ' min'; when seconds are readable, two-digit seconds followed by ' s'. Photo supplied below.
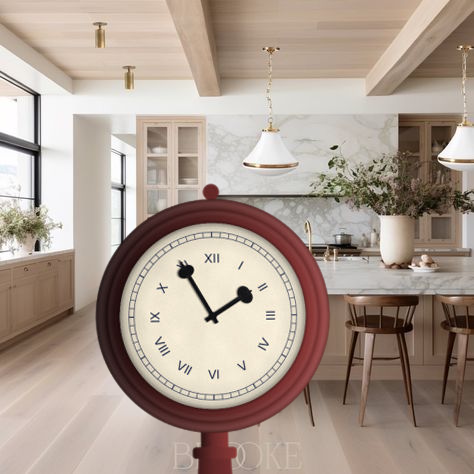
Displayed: 1 h 55 min
